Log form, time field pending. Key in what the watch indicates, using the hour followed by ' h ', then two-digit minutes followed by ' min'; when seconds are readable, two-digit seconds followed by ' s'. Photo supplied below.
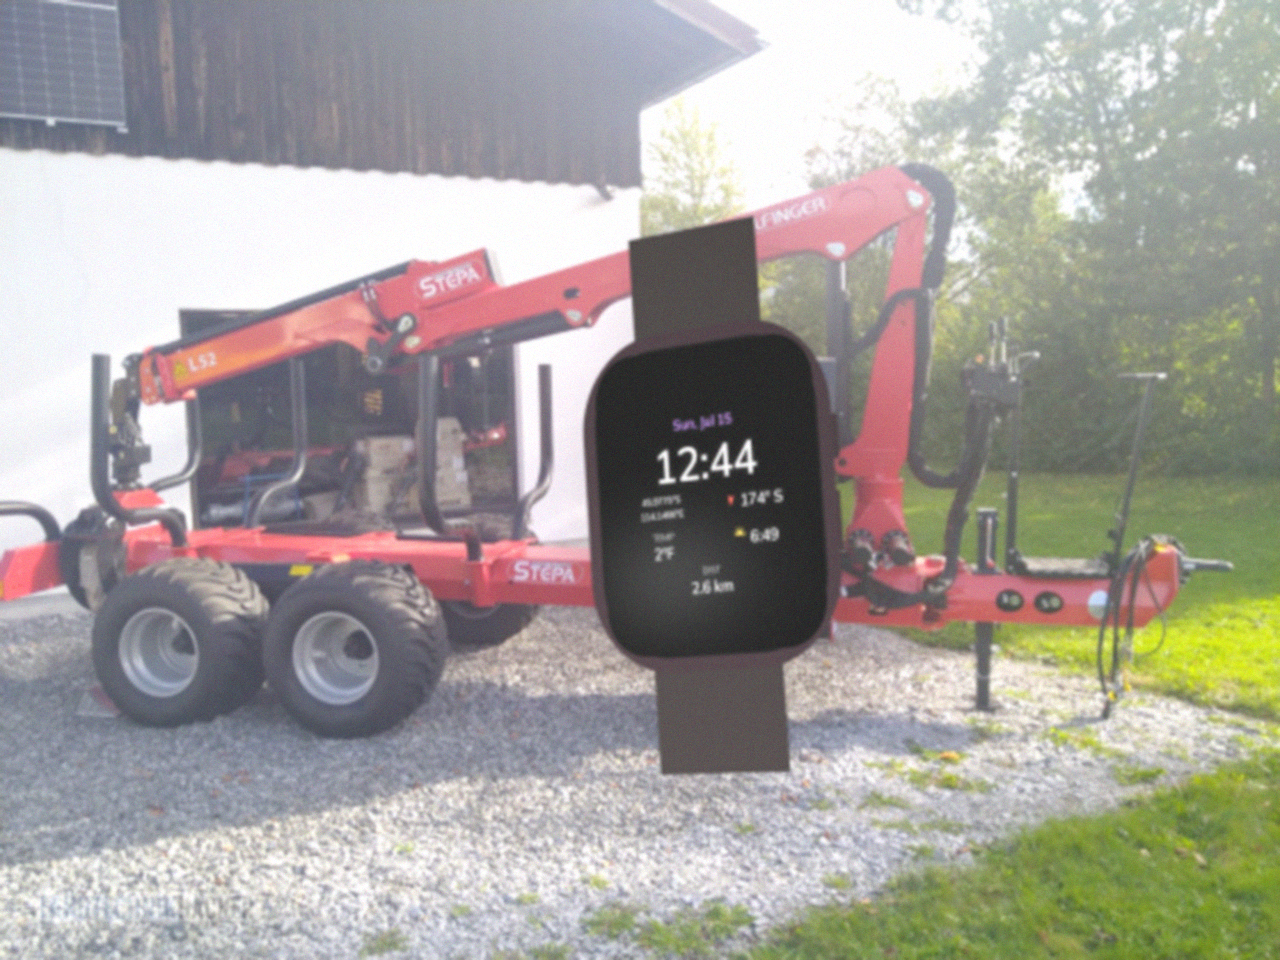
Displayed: 12 h 44 min
